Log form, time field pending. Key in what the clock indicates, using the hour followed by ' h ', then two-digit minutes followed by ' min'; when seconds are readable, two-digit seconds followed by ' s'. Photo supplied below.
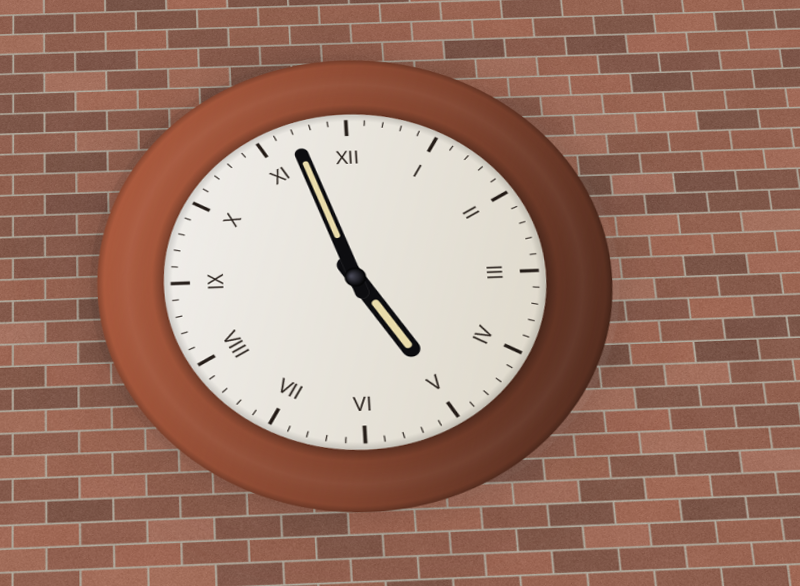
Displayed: 4 h 57 min
